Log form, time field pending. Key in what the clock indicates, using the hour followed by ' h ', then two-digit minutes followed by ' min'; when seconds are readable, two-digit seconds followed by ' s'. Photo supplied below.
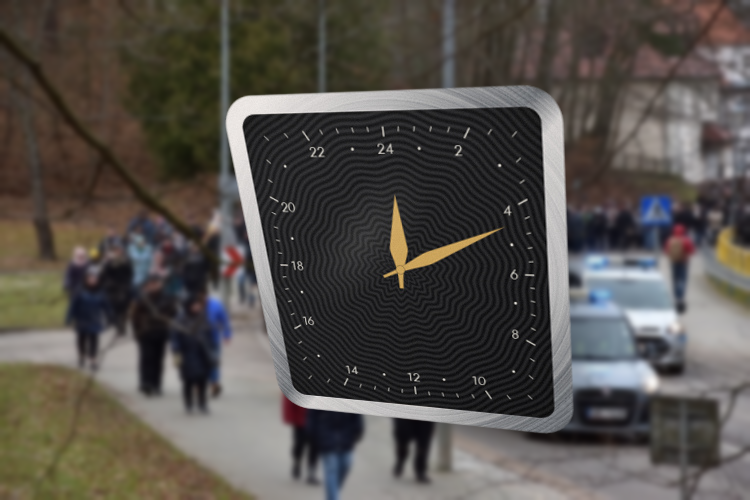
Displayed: 0 h 11 min
